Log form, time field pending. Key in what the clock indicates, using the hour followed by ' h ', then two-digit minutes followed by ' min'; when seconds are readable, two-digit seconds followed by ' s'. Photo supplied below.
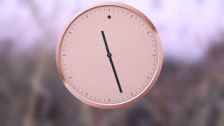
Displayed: 11 h 27 min
